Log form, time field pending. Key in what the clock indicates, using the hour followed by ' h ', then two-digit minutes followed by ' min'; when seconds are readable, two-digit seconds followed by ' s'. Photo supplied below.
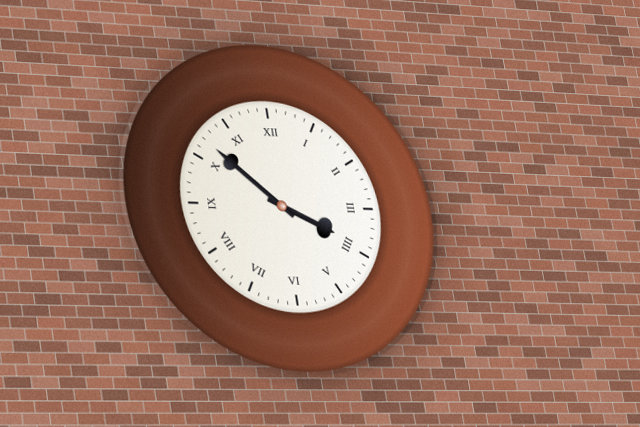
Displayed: 3 h 52 min
